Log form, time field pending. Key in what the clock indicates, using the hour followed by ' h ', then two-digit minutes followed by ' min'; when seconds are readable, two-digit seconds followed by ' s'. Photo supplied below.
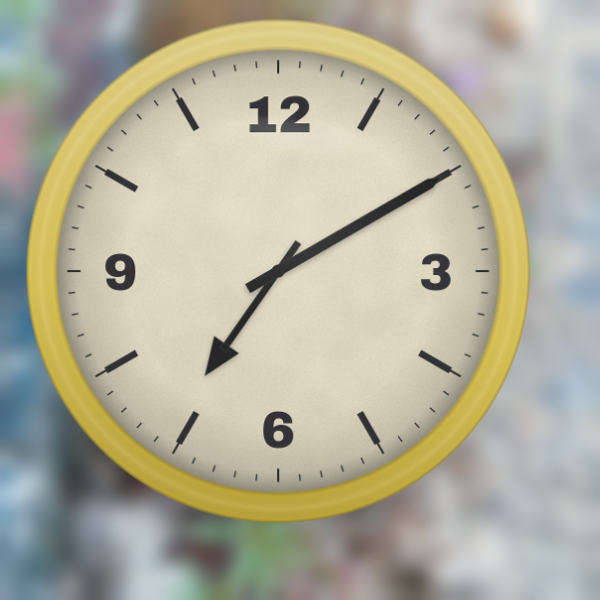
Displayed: 7 h 10 min
